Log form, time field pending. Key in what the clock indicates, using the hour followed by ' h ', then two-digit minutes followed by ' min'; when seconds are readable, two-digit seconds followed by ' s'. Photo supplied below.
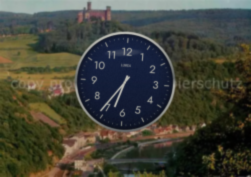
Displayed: 6 h 36 min
